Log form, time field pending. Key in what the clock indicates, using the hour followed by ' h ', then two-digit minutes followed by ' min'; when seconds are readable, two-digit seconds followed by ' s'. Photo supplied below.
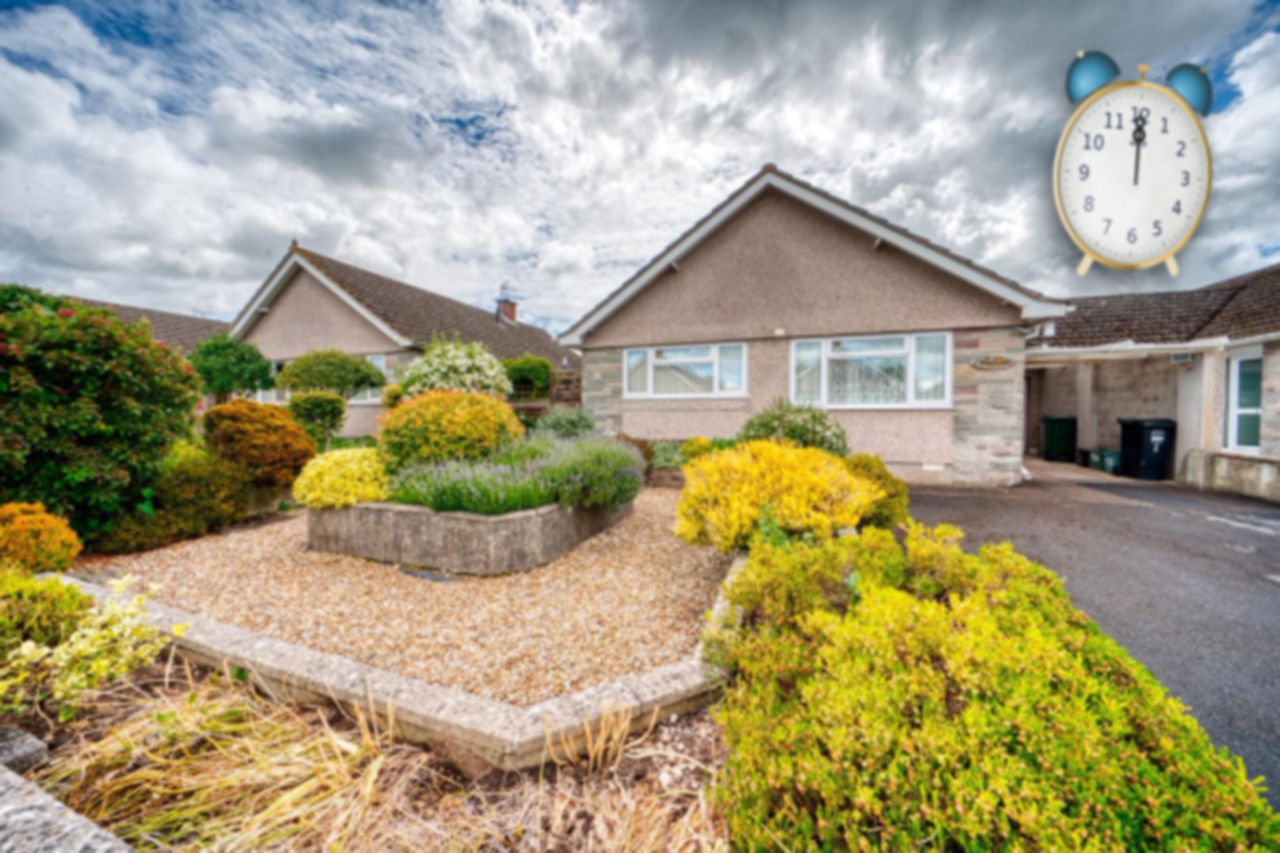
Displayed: 12 h 00 min
